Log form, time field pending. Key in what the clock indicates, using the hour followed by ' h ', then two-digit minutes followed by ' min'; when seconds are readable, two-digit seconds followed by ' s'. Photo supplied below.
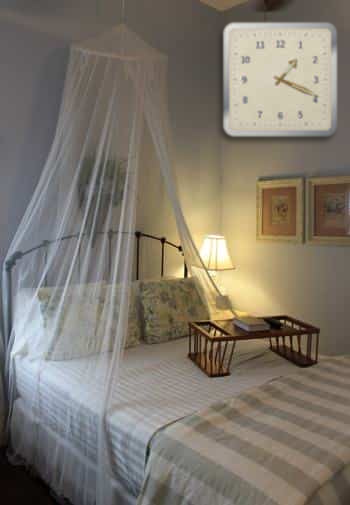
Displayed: 1 h 19 min
